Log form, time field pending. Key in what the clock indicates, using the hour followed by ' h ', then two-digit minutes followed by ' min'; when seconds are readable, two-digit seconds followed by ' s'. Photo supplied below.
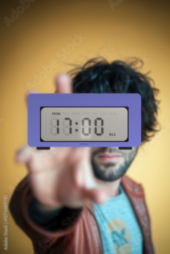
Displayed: 17 h 00 min
